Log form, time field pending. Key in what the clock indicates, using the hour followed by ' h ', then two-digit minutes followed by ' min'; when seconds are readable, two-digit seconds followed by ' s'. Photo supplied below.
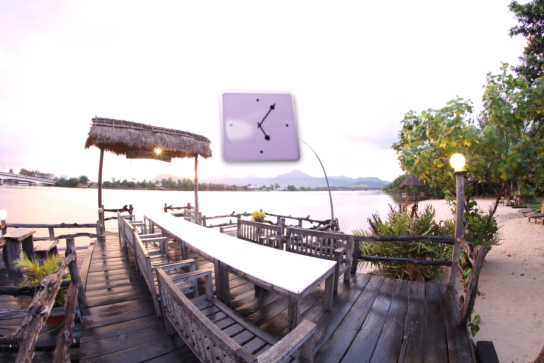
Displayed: 5 h 06 min
